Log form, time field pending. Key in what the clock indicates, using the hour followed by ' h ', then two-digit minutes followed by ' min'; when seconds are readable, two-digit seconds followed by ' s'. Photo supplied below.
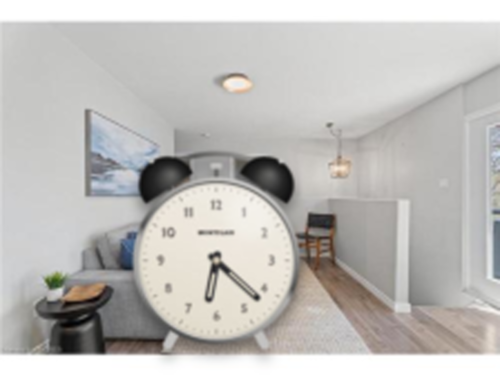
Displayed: 6 h 22 min
